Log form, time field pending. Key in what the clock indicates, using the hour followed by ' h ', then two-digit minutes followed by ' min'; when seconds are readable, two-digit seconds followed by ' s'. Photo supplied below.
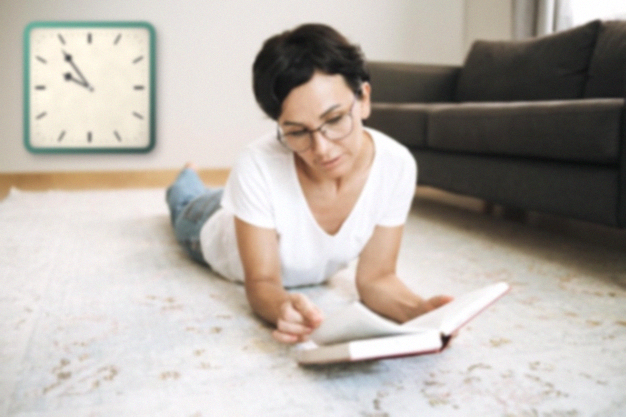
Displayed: 9 h 54 min
